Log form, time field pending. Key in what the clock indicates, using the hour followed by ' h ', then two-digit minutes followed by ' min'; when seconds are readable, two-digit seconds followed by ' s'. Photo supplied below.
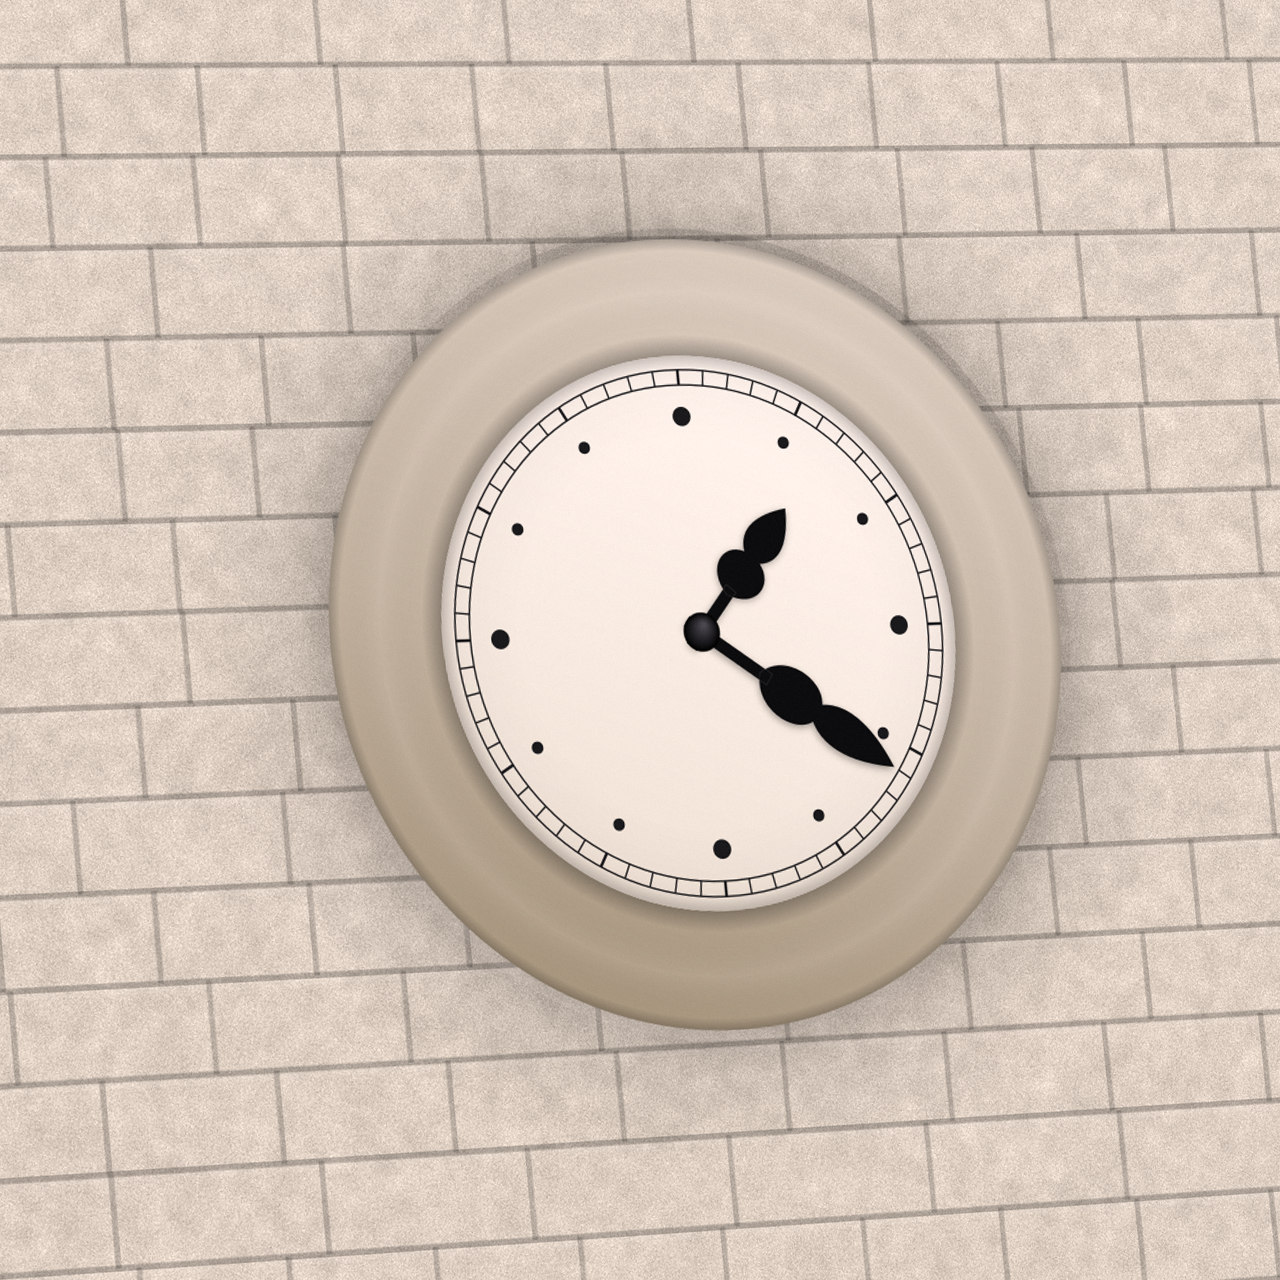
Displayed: 1 h 21 min
